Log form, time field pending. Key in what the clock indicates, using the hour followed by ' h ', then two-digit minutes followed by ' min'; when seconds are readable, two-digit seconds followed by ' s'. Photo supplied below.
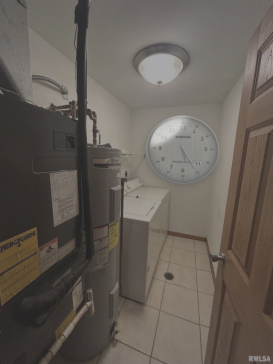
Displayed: 5 h 25 min
